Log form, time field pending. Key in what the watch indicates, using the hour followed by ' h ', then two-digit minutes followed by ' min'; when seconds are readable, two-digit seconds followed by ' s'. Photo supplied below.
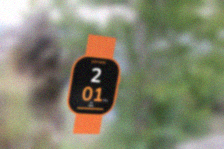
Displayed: 2 h 01 min
